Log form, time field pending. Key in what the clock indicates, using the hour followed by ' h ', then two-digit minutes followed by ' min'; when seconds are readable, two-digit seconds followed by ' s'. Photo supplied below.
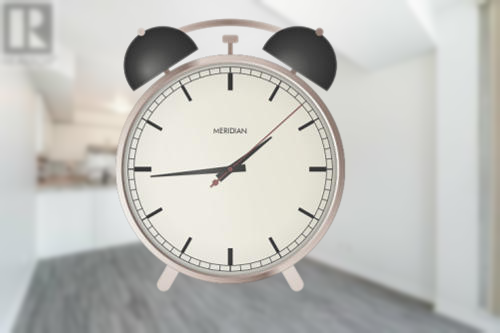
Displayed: 1 h 44 min 08 s
